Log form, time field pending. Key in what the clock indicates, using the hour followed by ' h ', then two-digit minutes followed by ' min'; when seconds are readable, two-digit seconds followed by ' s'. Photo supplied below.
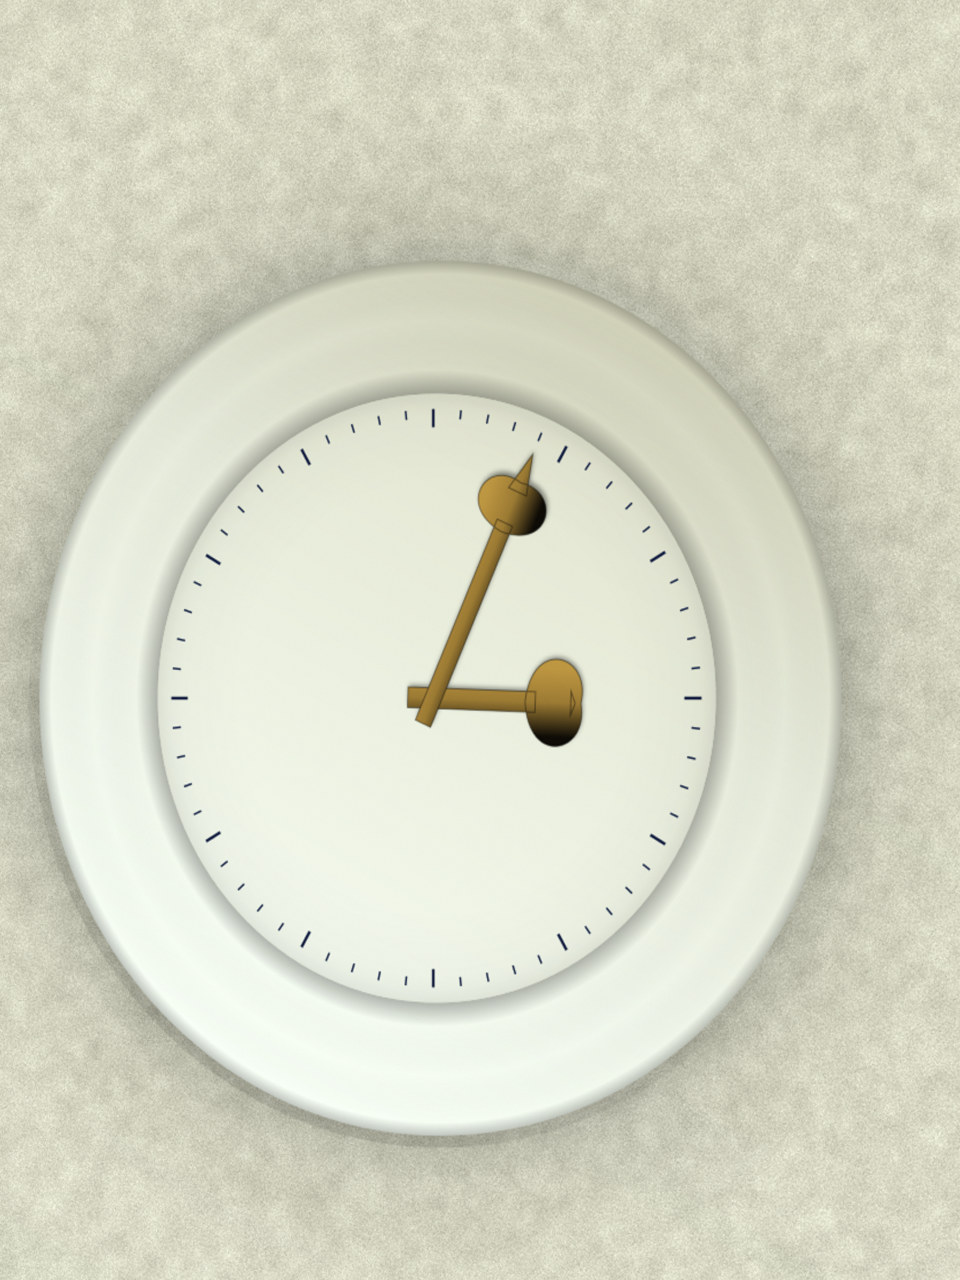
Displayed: 3 h 04 min
